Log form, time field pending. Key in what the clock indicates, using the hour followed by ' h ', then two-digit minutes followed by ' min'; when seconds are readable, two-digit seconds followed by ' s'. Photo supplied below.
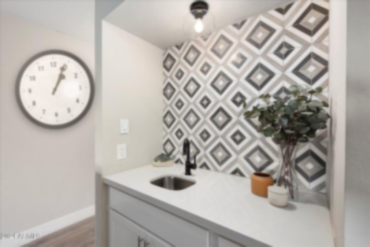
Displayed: 1 h 04 min
